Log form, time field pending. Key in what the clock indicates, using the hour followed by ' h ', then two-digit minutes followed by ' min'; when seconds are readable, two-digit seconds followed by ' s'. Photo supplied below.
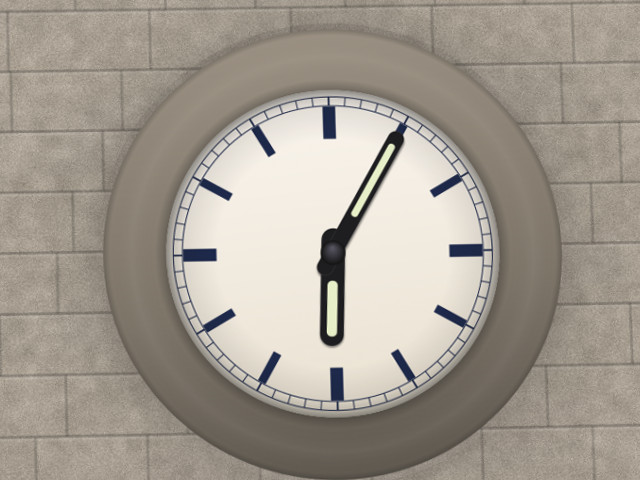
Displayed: 6 h 05 min
